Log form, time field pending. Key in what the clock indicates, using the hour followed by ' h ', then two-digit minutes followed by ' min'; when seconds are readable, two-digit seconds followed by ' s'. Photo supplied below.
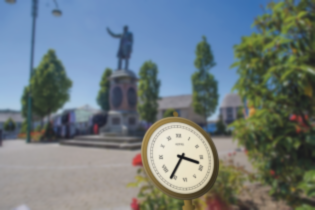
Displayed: 3 h 36 min
